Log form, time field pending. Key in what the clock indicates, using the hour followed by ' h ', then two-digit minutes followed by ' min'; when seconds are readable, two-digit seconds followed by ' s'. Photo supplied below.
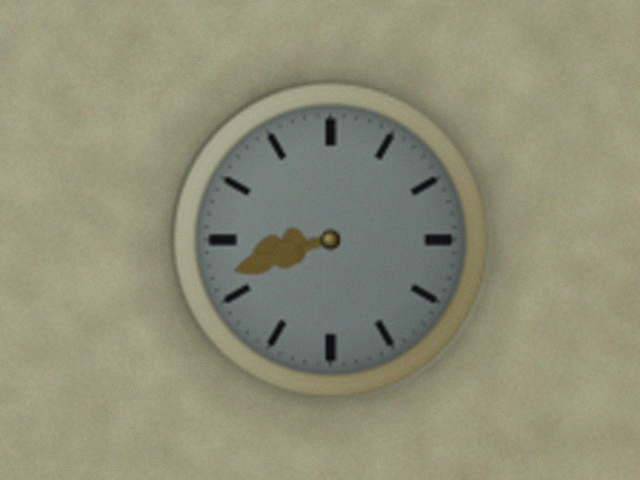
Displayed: 8 h 42 min
